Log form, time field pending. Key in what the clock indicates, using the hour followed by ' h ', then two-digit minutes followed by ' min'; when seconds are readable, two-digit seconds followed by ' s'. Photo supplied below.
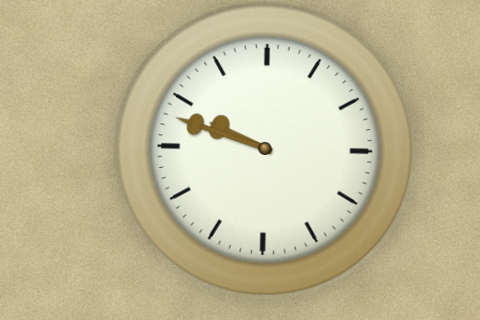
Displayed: 9 h 48 min
